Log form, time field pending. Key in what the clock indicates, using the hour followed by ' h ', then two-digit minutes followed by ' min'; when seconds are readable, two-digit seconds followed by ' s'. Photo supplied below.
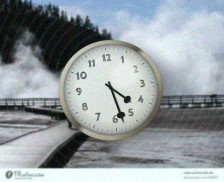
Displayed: 4 h 28 min
